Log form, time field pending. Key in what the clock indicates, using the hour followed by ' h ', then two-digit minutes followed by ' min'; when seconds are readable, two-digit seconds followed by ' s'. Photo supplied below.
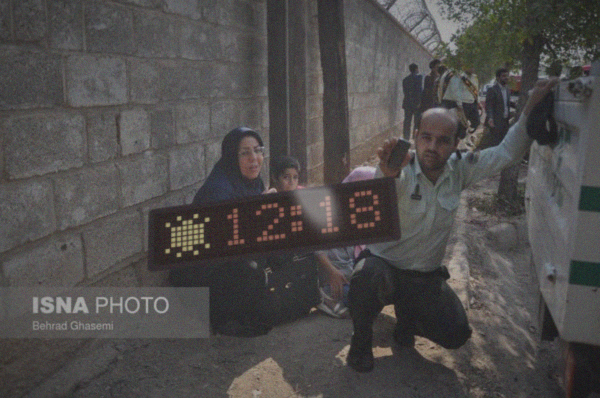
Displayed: 12 h 18 min
